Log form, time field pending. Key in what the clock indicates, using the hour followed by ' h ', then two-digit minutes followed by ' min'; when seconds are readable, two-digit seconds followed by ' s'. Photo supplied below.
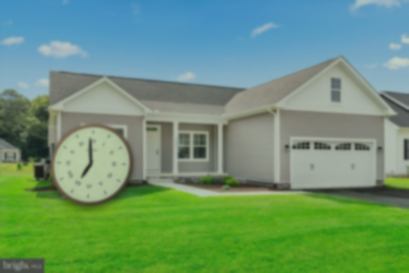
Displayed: 6 h 59 min
